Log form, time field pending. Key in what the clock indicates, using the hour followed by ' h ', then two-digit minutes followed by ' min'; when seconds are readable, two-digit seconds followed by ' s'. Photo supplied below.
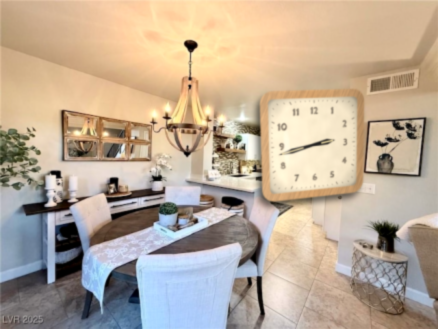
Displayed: 2 h 43 min
